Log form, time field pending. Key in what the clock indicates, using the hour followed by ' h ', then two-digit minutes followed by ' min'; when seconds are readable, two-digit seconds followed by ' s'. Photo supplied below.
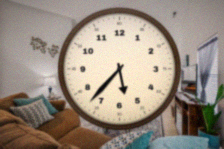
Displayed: 5 h 37 min
